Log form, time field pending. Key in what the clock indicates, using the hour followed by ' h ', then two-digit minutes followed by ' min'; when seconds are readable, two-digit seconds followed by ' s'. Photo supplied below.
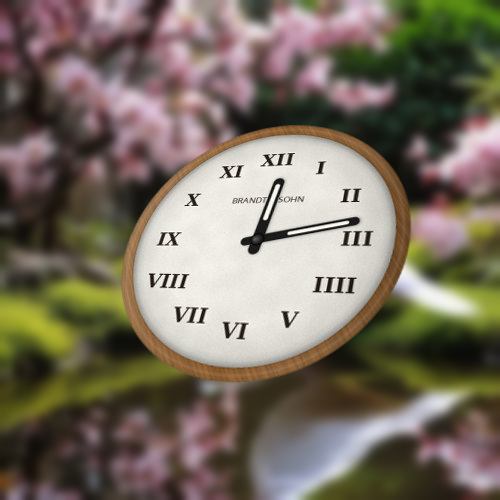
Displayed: 12 h 13 min
